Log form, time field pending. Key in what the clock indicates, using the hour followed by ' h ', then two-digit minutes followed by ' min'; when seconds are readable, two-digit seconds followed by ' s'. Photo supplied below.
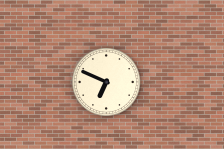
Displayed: 6 h 49 min
